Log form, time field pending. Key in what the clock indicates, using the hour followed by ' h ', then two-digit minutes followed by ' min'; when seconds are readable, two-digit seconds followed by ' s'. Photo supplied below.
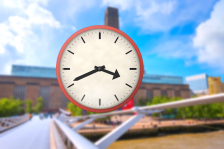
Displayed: 3 h 41 min
